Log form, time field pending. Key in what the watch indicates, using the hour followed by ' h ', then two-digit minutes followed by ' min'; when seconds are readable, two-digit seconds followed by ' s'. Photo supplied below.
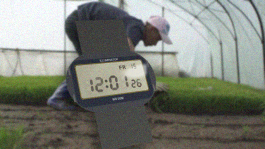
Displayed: 12 h 01 min 26 s
